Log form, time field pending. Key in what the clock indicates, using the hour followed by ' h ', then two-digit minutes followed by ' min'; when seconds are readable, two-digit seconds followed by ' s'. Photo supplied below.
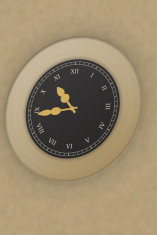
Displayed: 10 h 44 min
